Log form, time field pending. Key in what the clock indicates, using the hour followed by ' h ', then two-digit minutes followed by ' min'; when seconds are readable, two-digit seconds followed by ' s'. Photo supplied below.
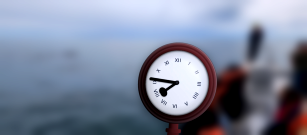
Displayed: 7 h 46 min
